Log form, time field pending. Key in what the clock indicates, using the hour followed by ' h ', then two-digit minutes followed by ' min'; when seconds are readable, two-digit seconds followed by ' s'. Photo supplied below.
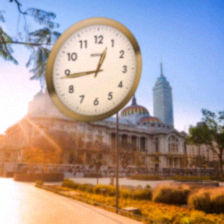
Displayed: 12 h 44 min
